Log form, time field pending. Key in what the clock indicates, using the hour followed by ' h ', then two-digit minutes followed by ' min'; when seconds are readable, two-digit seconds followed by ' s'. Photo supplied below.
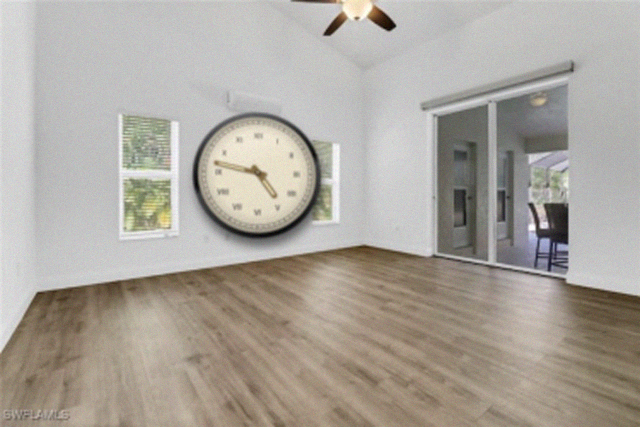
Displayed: 4 h 47 min
